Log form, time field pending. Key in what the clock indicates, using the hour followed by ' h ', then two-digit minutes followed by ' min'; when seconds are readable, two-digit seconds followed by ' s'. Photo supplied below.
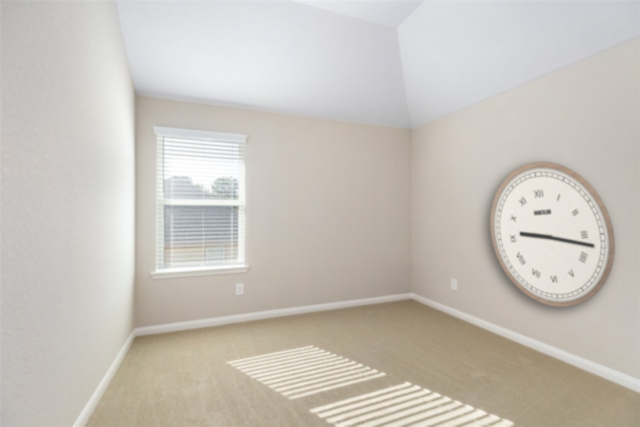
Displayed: 9 h 17 min
